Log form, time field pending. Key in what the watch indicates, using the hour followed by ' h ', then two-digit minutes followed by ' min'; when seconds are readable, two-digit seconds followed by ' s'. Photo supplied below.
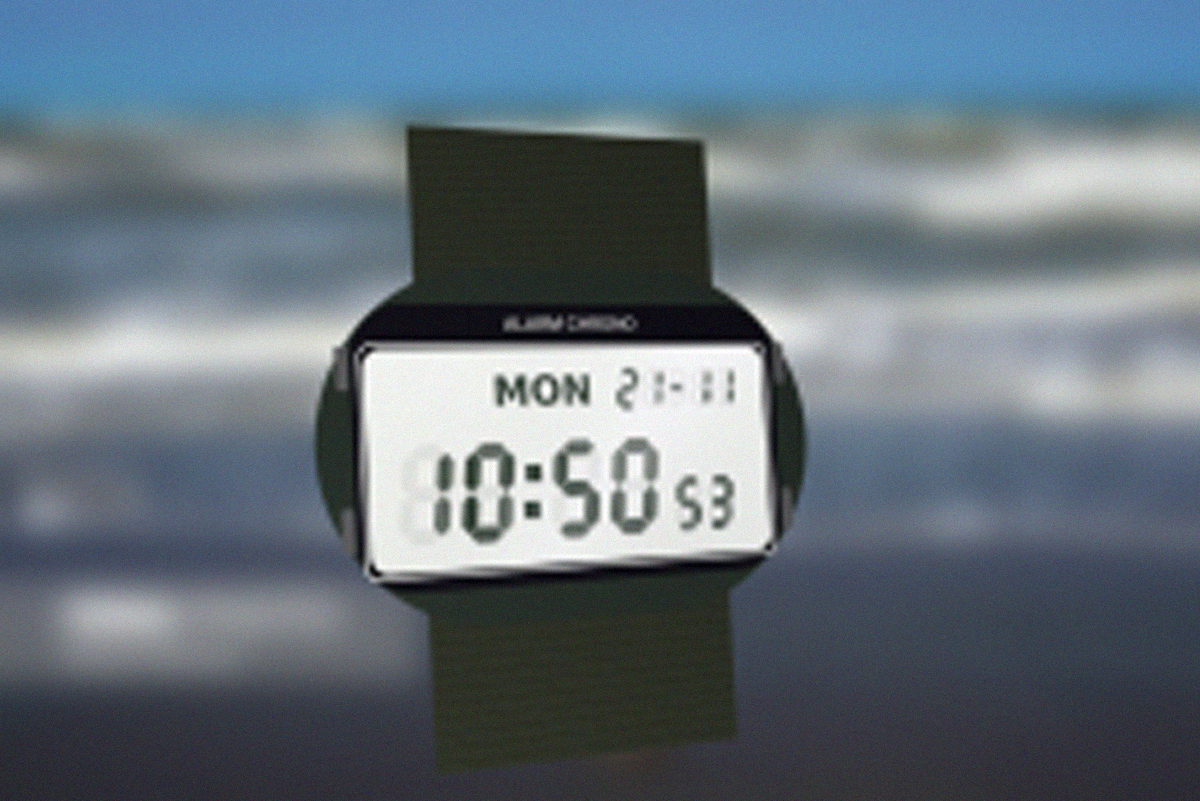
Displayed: 10 h 50 min 53 s
